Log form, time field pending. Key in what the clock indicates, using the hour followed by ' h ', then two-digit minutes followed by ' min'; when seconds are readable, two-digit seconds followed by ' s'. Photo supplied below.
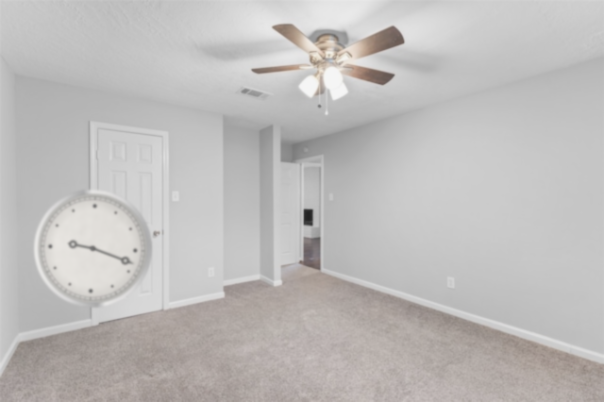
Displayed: 9 h 18 min
